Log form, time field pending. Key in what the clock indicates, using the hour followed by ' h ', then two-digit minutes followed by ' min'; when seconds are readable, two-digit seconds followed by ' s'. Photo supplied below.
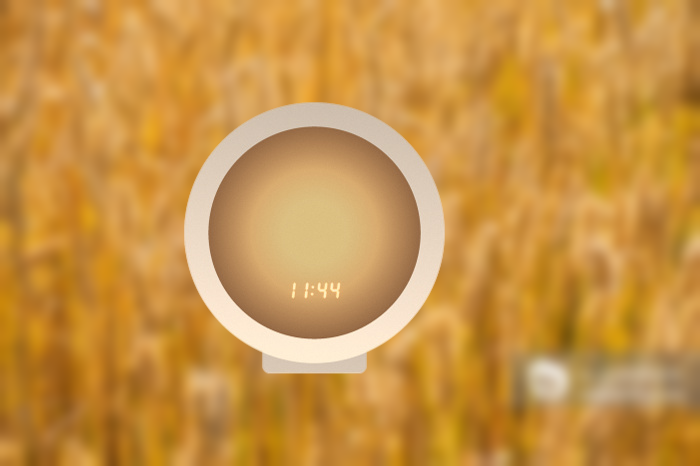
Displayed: 11 h 44 min
